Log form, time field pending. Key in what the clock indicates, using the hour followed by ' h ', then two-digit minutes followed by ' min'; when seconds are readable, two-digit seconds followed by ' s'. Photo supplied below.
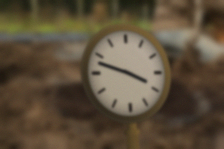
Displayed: 3 h 48 min
